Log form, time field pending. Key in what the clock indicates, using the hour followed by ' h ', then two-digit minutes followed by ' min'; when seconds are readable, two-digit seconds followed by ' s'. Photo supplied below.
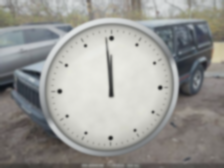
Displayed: 11 h 59 min
